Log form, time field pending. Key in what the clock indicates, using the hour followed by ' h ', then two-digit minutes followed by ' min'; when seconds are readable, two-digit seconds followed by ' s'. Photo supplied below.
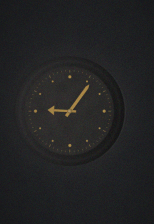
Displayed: 9 h 06 min
